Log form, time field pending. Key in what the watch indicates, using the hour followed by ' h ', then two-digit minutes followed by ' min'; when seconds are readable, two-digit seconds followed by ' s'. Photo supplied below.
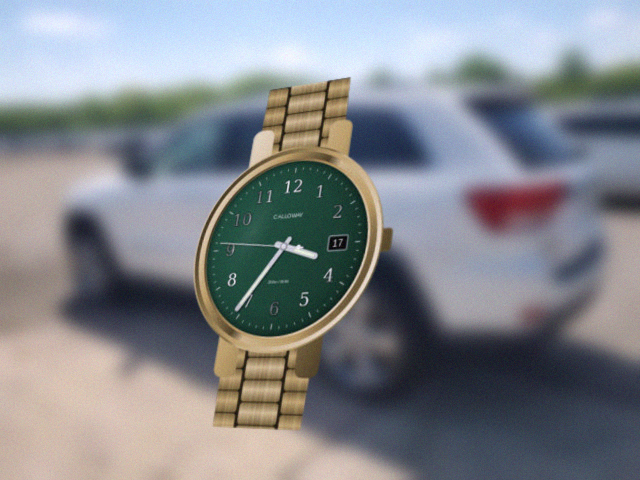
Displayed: 3 h 35 min 46 s
